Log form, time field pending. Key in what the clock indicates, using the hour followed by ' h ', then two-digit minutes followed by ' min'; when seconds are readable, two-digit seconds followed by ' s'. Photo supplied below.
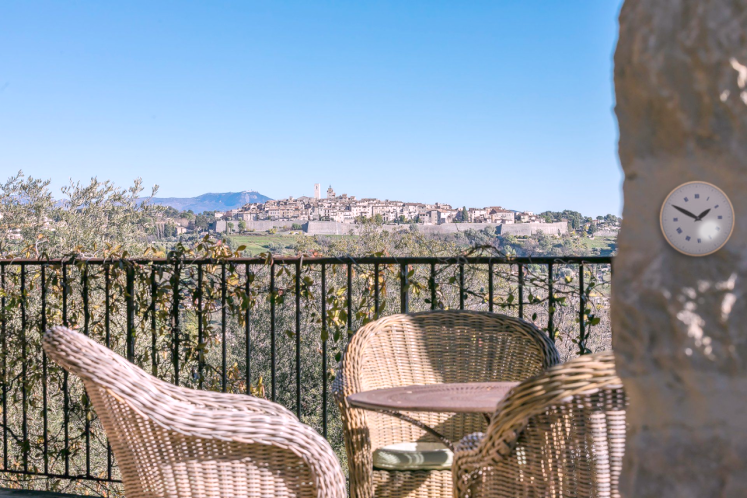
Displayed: 1 h 50 min
